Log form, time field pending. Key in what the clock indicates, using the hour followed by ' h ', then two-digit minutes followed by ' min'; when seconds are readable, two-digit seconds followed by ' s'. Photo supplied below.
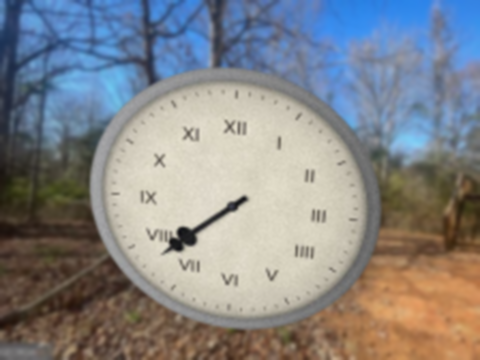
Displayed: 7 h 38 min
